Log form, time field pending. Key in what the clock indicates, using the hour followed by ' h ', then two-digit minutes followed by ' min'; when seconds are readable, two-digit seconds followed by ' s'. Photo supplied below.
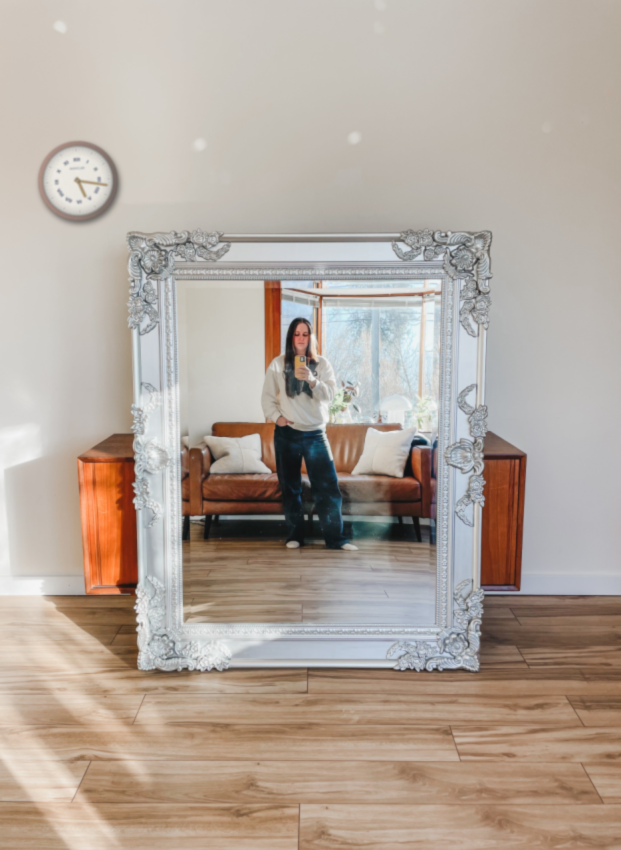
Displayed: 5 h 17 min
